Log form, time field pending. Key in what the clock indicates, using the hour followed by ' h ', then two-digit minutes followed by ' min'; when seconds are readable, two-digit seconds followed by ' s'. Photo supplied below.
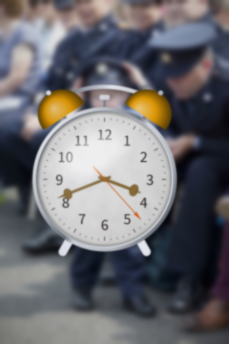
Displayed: 3 h 41 min 23 s
